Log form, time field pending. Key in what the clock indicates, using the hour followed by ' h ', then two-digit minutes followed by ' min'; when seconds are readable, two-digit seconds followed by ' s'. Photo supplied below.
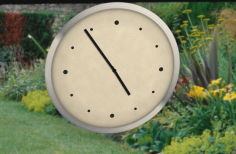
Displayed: 4 h 54 min
